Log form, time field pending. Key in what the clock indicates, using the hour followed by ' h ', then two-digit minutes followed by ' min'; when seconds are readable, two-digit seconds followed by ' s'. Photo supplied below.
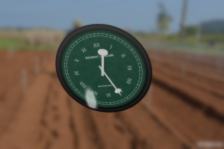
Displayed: 12 h 26 min
